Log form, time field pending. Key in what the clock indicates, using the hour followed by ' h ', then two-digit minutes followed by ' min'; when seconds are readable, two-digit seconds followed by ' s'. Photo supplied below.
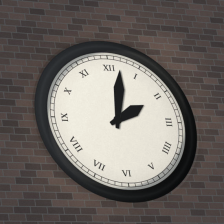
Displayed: 2 h 02 min
